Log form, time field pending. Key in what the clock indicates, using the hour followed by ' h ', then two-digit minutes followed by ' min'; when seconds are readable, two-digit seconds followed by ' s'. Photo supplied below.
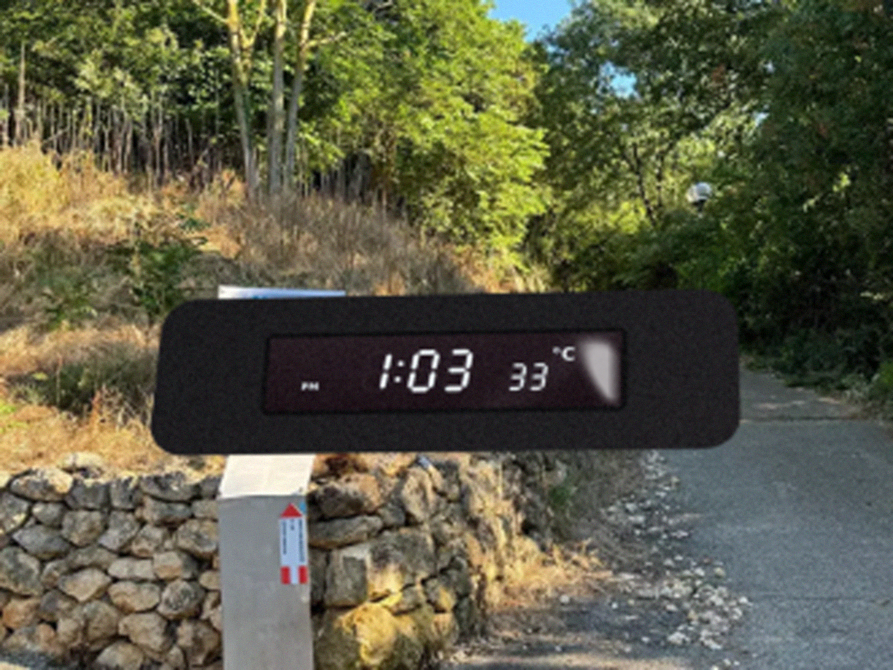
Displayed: 1 h 03 min
